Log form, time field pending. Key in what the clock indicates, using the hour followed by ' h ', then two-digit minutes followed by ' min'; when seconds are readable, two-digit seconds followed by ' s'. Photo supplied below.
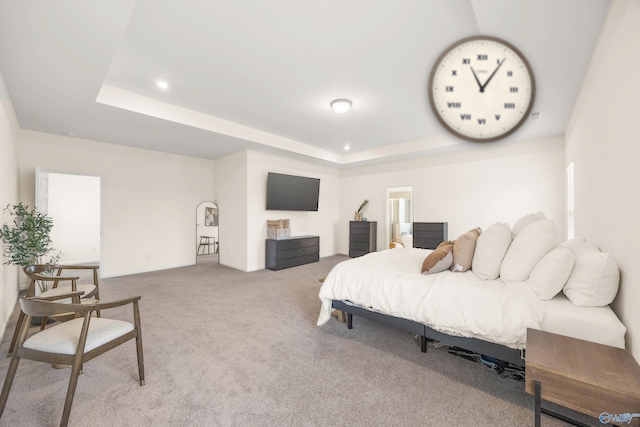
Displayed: 11 h 06 min
